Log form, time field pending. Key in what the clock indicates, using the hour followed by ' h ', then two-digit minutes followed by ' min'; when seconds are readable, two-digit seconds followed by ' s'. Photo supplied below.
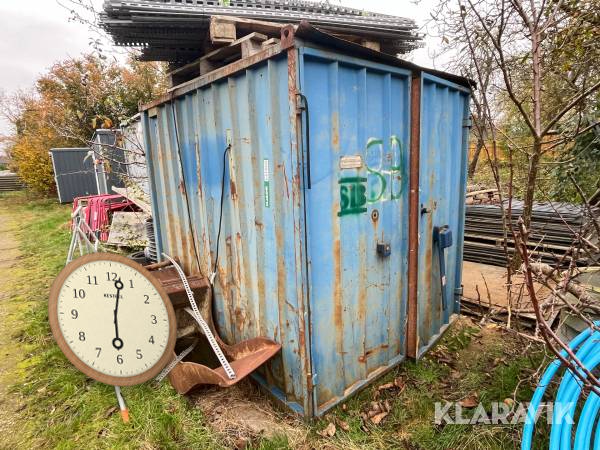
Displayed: 6 h 02 min
